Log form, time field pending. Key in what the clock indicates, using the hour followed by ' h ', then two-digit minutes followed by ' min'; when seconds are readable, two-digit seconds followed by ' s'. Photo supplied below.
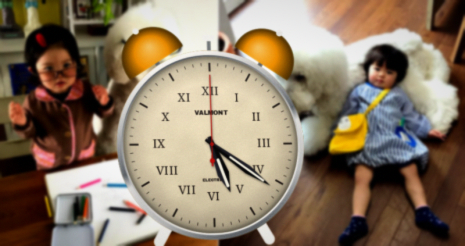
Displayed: 5 h 21 min 00 s
